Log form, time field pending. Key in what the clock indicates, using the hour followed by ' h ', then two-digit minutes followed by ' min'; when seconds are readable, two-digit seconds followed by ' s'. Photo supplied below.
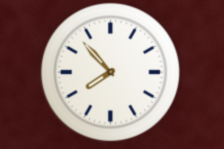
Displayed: 7 h 53 min
